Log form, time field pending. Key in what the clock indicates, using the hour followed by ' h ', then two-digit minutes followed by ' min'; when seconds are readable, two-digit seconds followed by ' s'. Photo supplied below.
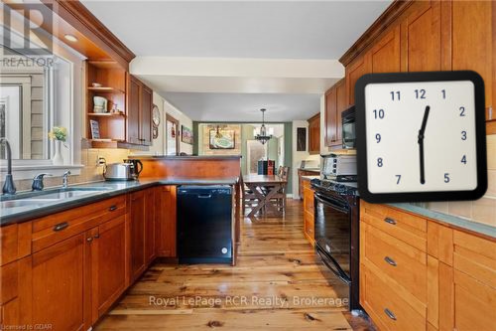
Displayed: 12 h 30 min
